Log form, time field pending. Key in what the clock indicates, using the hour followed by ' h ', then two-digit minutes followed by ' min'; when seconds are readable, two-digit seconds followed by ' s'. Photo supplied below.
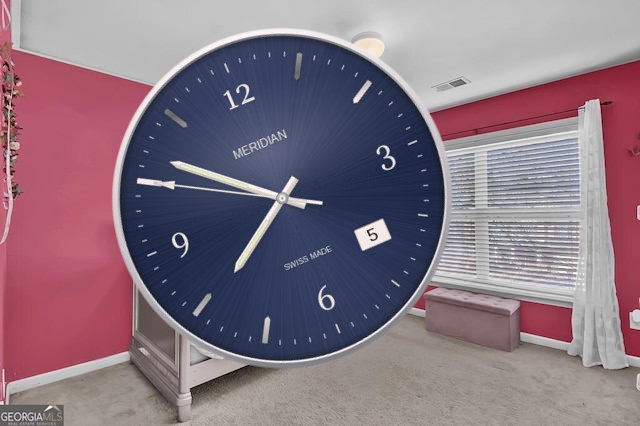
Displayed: 7 h 51 min 50 s
